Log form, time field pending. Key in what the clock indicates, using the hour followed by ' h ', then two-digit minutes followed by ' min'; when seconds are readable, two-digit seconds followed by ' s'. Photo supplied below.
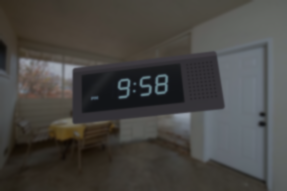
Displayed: 9 h 58 min
